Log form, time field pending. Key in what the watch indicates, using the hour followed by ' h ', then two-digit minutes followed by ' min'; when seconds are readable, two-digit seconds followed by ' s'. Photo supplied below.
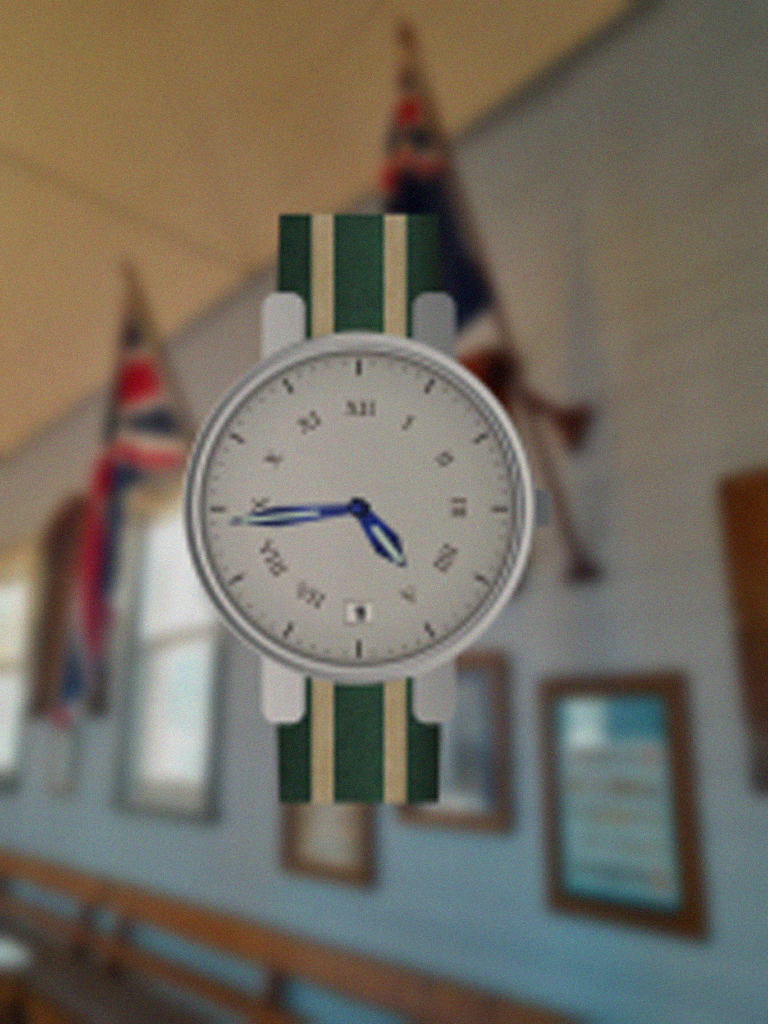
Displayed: 4 h 44 min
